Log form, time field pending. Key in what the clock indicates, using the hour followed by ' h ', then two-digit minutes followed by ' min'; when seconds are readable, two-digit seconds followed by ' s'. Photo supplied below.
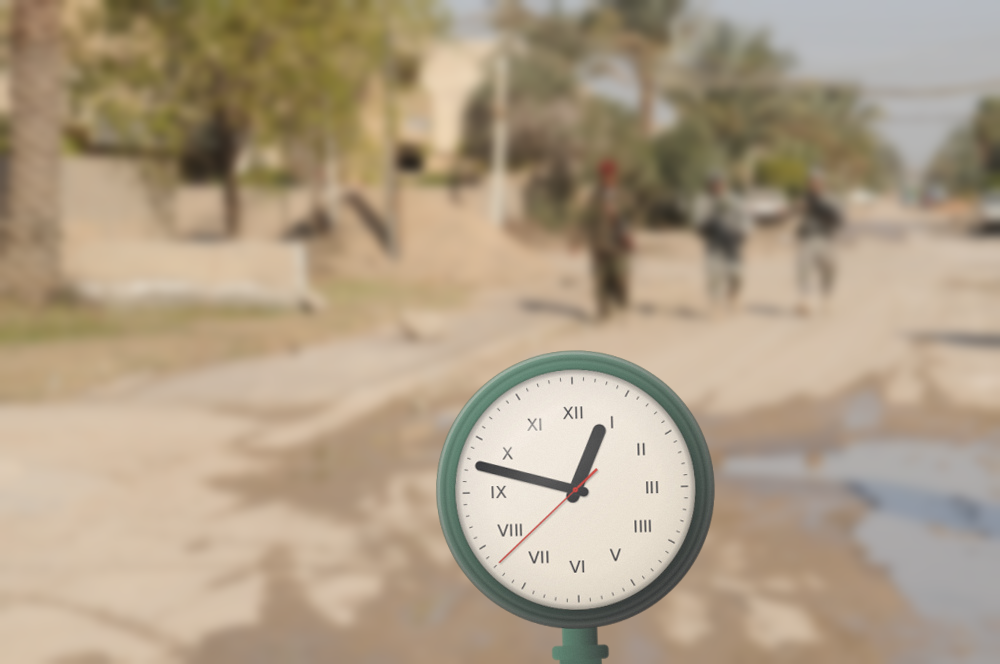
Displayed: 12 h 47 min 38 s
